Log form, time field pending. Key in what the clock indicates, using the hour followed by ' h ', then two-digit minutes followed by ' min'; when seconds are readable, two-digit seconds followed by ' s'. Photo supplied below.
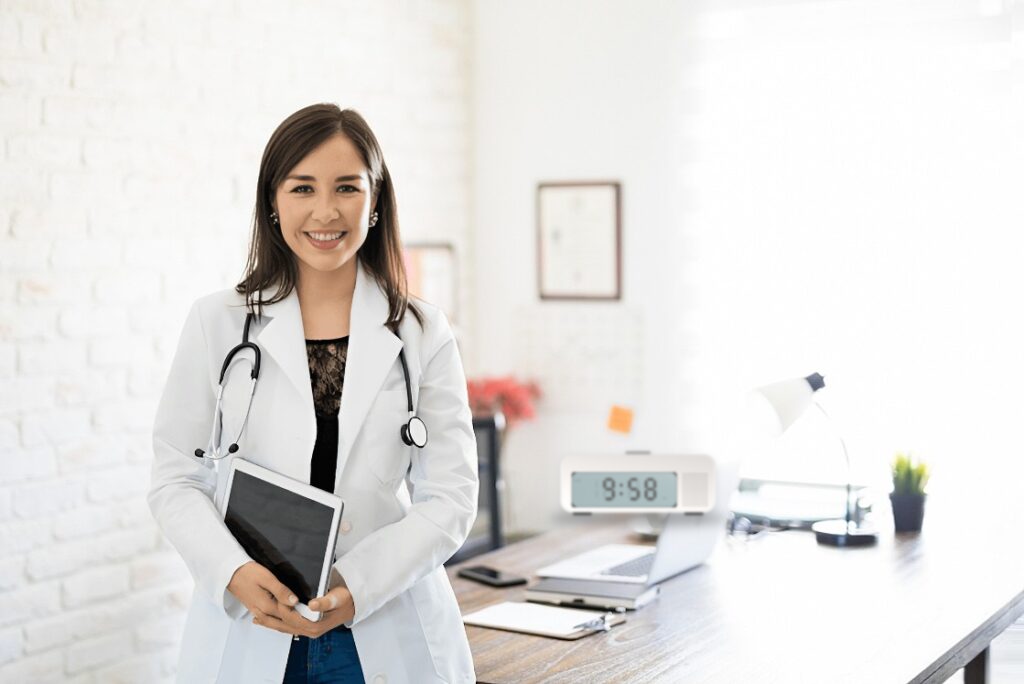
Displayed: 9 h 58 min
